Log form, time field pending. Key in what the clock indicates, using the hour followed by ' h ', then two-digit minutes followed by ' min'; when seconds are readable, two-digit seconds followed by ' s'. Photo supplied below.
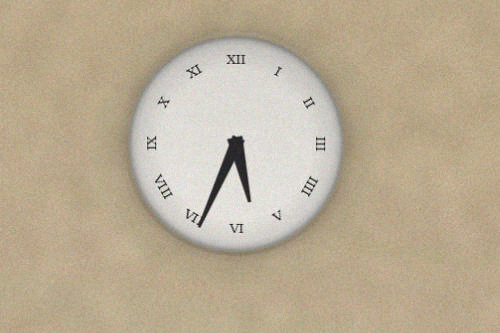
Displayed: 5 h 34 min
